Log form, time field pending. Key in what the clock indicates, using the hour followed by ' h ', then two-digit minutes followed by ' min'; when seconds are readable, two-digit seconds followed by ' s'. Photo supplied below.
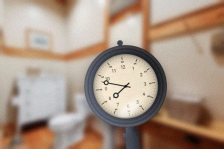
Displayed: 7 h 48 min
